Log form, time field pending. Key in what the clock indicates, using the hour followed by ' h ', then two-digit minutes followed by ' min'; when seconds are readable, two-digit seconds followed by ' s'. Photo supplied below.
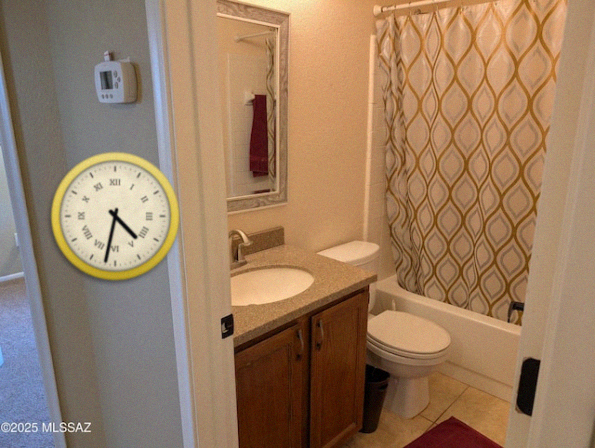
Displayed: 4 h 32 min
